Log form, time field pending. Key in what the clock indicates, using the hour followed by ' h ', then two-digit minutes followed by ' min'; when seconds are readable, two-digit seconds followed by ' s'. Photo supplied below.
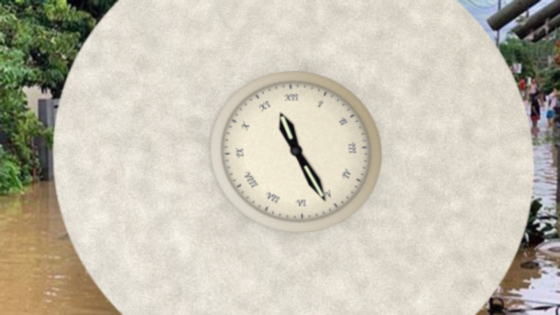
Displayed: 11 h 26 min
